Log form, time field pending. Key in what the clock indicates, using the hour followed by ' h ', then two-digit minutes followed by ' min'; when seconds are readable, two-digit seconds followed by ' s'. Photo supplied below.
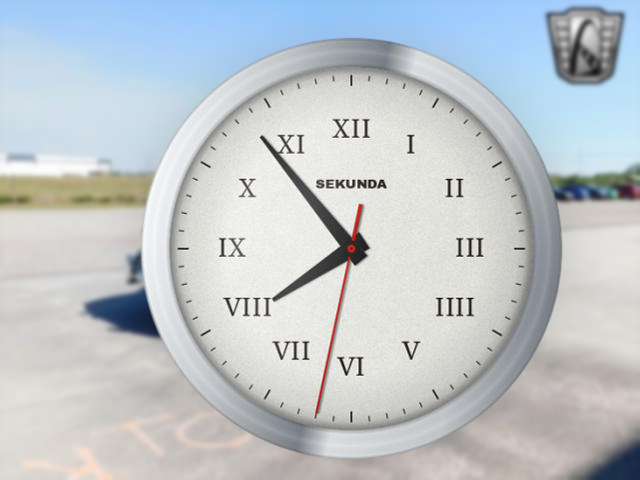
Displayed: 7 h 53 min 32 s
